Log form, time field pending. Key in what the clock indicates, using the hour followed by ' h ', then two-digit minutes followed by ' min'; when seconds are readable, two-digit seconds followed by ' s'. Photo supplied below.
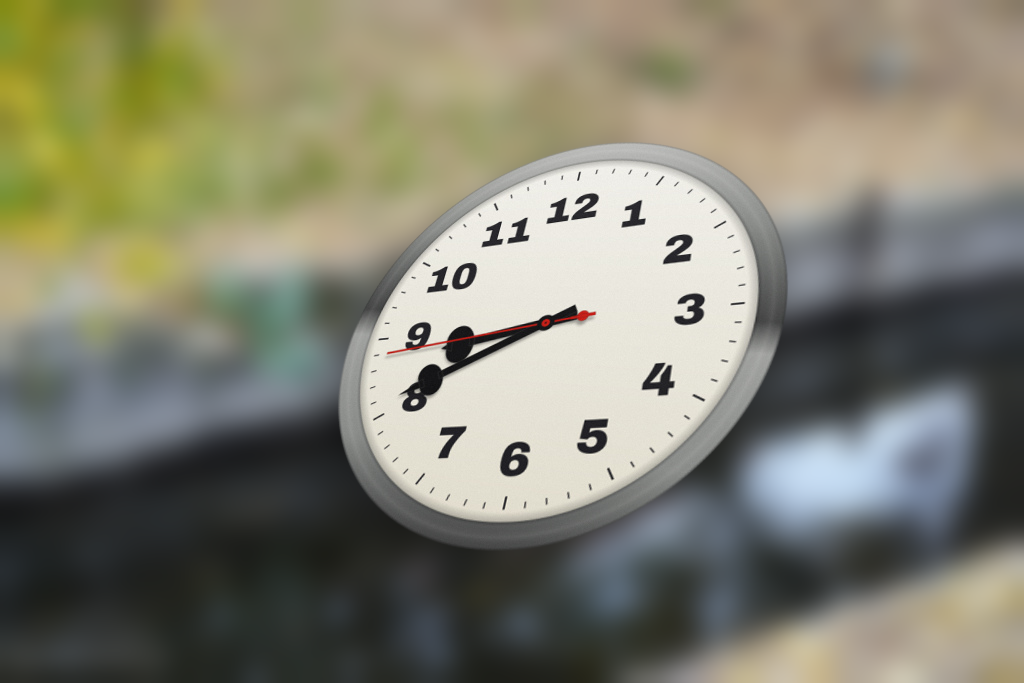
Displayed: 8 h 40 min 44 s
